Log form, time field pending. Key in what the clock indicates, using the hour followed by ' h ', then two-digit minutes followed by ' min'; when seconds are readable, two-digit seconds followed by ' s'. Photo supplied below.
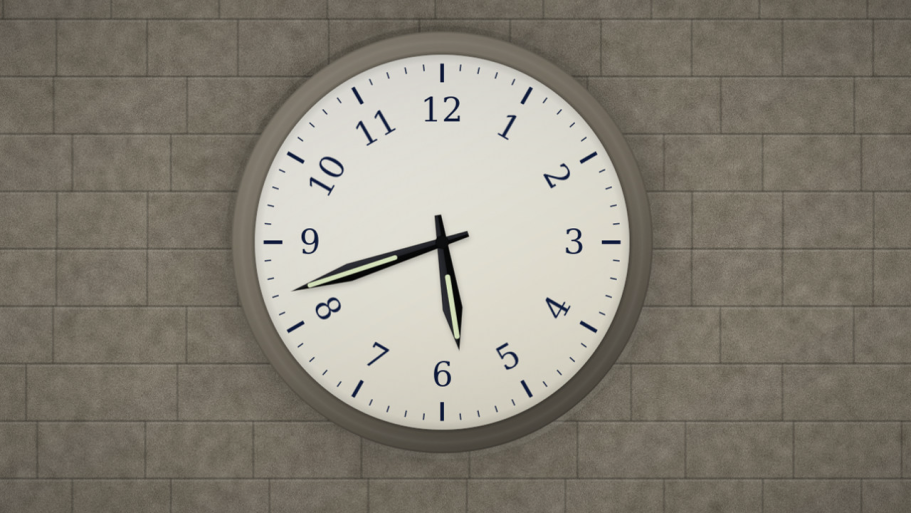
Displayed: 5 h 42 min
